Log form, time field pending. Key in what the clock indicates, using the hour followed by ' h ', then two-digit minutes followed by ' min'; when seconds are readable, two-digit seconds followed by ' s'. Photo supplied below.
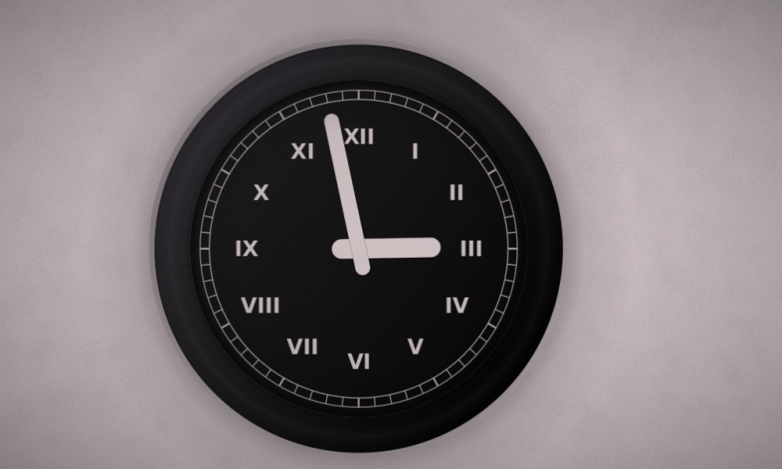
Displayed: 2 h 58 min
